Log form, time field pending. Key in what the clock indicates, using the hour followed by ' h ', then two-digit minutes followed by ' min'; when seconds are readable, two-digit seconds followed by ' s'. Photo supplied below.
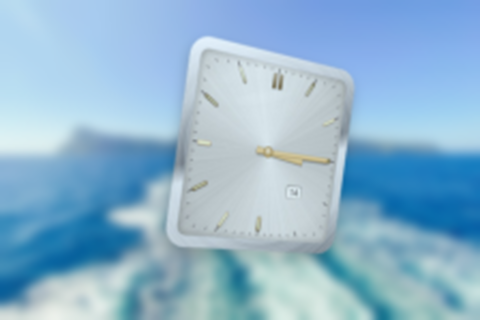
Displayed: 3 h 15 min
